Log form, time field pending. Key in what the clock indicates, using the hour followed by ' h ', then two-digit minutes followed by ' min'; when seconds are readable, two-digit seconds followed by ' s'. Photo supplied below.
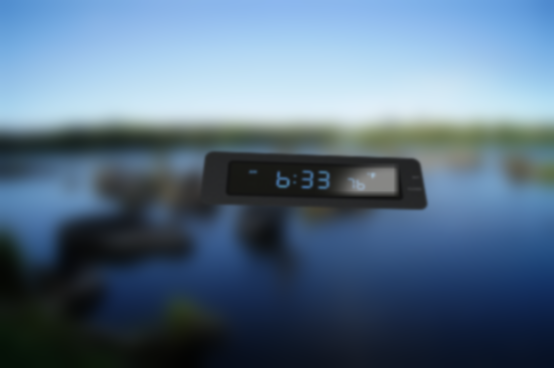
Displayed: 6 h 33 min
